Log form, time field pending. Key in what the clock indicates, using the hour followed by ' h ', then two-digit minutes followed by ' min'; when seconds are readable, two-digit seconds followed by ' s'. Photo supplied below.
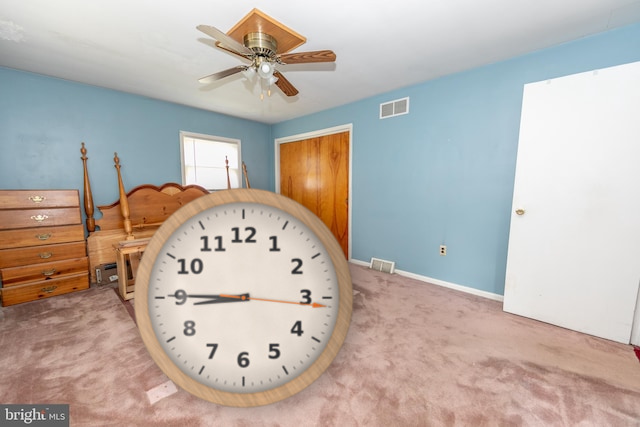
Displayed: 8 h 45 min 16 s
